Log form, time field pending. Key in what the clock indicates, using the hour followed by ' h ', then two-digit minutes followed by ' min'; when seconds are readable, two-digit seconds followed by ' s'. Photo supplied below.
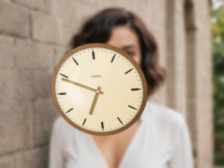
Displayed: 6 h 49 min
